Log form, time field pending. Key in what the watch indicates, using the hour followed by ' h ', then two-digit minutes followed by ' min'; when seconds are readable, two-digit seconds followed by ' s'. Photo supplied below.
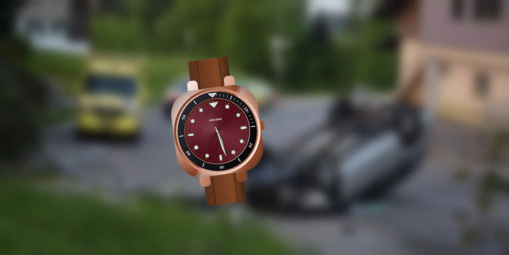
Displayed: 5 h 28 min
